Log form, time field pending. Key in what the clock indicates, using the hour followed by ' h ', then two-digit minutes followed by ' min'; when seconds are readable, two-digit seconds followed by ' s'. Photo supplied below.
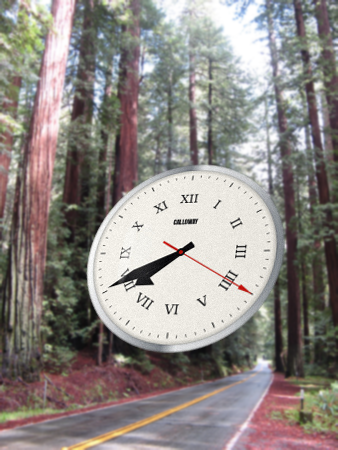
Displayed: 7 h 40 min 20 s
